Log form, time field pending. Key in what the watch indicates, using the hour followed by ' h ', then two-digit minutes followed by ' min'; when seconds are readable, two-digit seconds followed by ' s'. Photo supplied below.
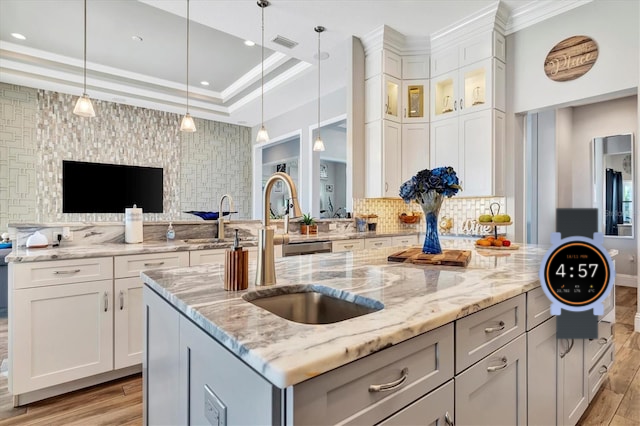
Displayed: 4 h 57 min
